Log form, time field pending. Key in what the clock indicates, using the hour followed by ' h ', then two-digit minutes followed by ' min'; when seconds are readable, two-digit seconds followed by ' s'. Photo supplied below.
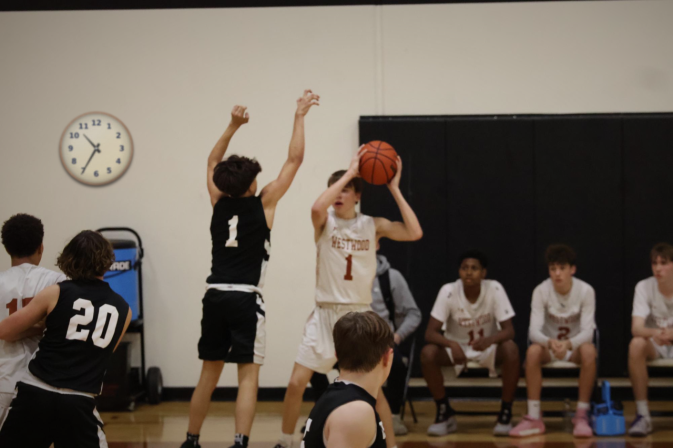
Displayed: 10 h 35 min
